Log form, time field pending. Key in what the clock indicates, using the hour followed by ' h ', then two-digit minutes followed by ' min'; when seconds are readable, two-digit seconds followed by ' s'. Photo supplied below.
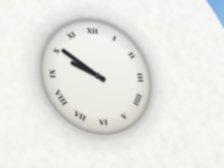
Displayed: 9 h 51 min
